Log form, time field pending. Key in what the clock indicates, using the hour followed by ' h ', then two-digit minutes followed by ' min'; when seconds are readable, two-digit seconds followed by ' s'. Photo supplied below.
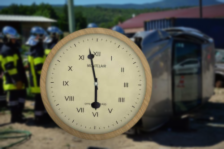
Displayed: 5 h 58 min
